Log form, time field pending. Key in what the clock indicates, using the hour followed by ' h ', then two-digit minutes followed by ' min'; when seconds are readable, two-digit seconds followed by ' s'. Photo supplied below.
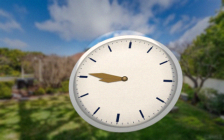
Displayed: 8 h 46 min
